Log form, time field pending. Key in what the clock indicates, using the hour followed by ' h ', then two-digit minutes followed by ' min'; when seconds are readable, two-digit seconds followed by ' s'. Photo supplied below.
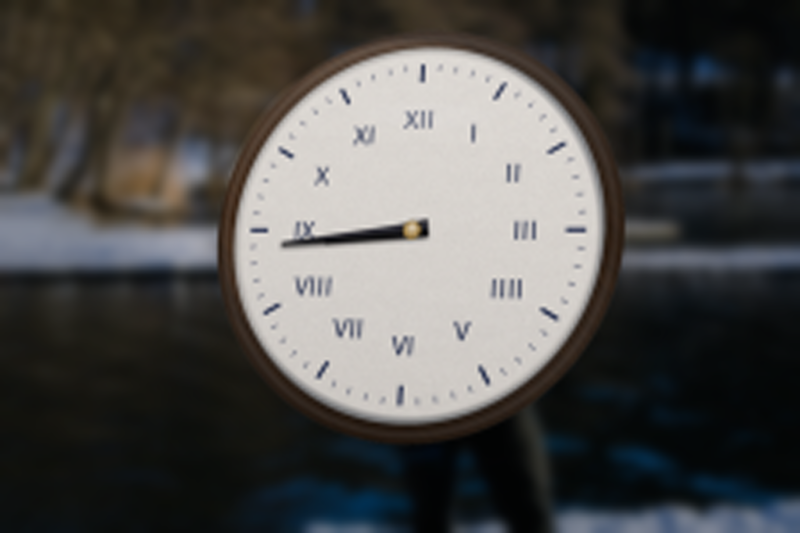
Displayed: 8 h 44 min
